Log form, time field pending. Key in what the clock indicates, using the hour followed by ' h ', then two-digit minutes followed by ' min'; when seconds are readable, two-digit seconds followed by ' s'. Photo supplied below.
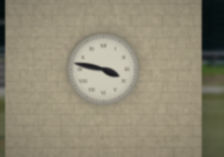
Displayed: 3 h 47 min
